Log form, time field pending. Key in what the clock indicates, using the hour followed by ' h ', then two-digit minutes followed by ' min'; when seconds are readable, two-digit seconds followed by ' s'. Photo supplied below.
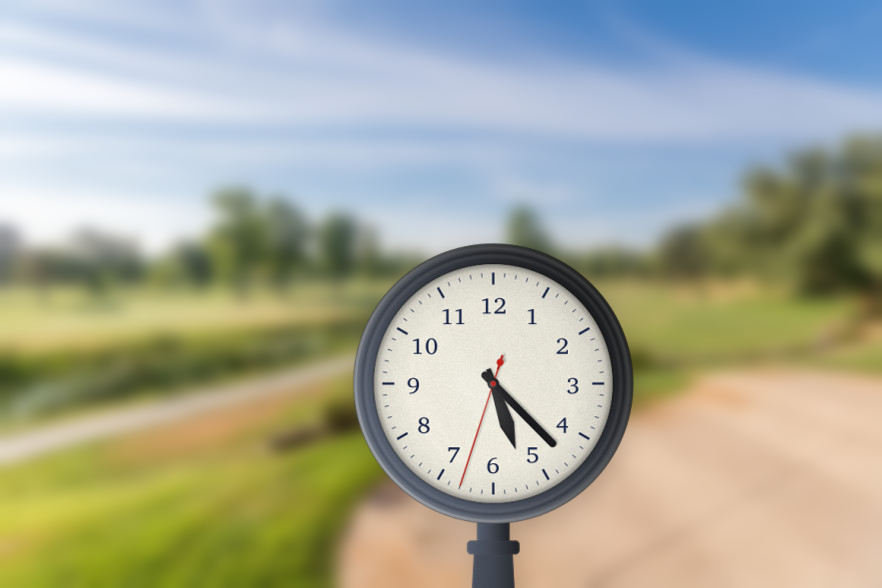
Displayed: 5 h 22 min 33 s
